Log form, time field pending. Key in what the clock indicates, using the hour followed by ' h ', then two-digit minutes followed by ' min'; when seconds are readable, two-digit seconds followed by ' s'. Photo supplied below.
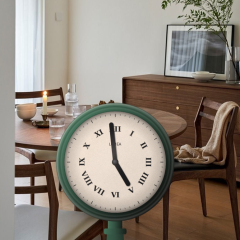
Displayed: 4 h 59 min
